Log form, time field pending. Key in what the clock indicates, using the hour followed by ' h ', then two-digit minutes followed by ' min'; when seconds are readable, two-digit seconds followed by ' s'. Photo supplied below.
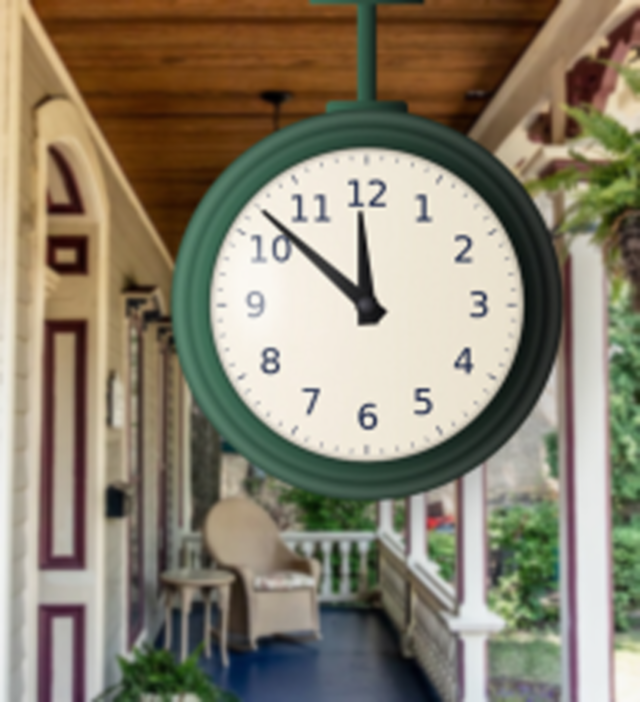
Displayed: 11 h 52 min
